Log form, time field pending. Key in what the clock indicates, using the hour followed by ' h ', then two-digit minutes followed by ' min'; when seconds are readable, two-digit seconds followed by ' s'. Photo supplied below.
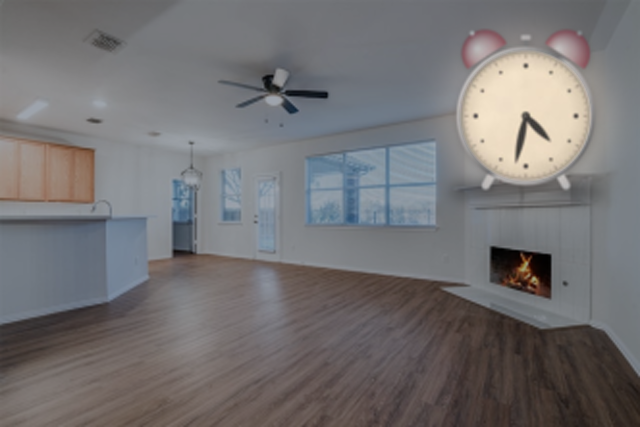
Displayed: 4 h 32 min
